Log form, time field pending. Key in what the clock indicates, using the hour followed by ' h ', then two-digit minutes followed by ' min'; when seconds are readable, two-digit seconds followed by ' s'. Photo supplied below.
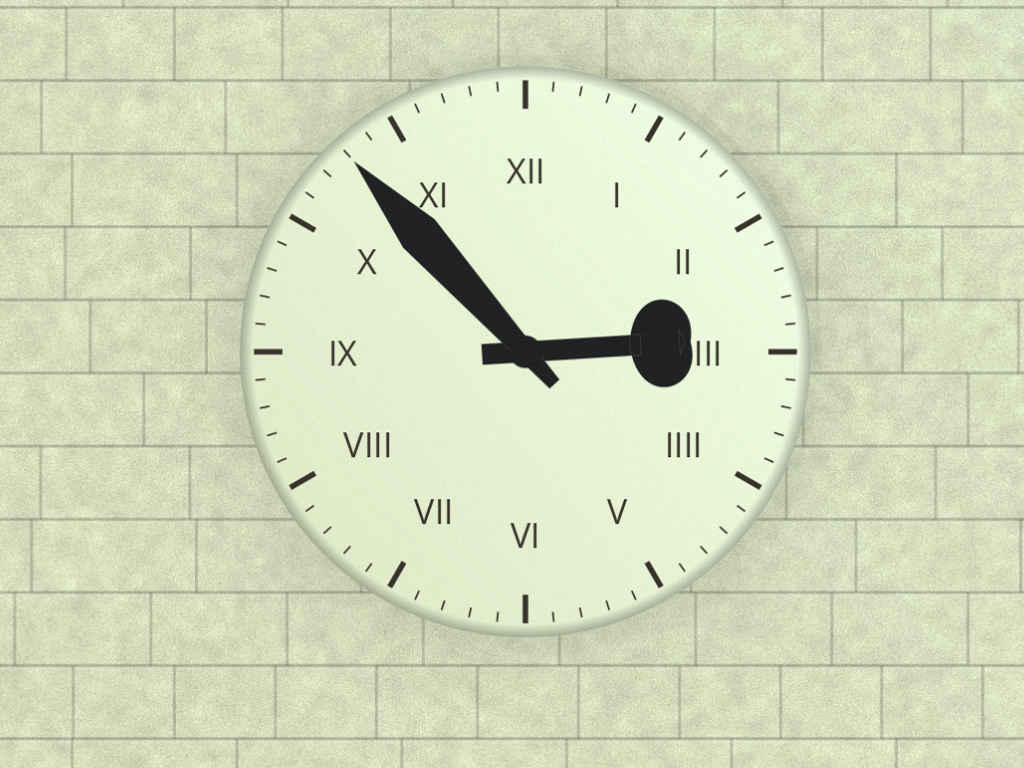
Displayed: 2 h 53 min
